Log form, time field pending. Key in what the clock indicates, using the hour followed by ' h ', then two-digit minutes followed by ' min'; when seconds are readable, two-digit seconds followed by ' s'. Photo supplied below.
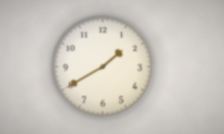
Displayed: 1 h 40 min
